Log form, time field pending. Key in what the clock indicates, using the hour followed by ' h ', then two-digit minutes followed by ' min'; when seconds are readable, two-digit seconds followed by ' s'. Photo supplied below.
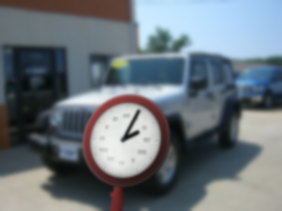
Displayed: 2 h 04 min
